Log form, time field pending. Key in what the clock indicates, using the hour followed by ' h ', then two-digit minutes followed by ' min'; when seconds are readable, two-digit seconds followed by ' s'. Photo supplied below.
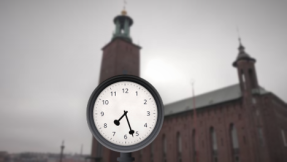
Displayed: 7 h 27 min
